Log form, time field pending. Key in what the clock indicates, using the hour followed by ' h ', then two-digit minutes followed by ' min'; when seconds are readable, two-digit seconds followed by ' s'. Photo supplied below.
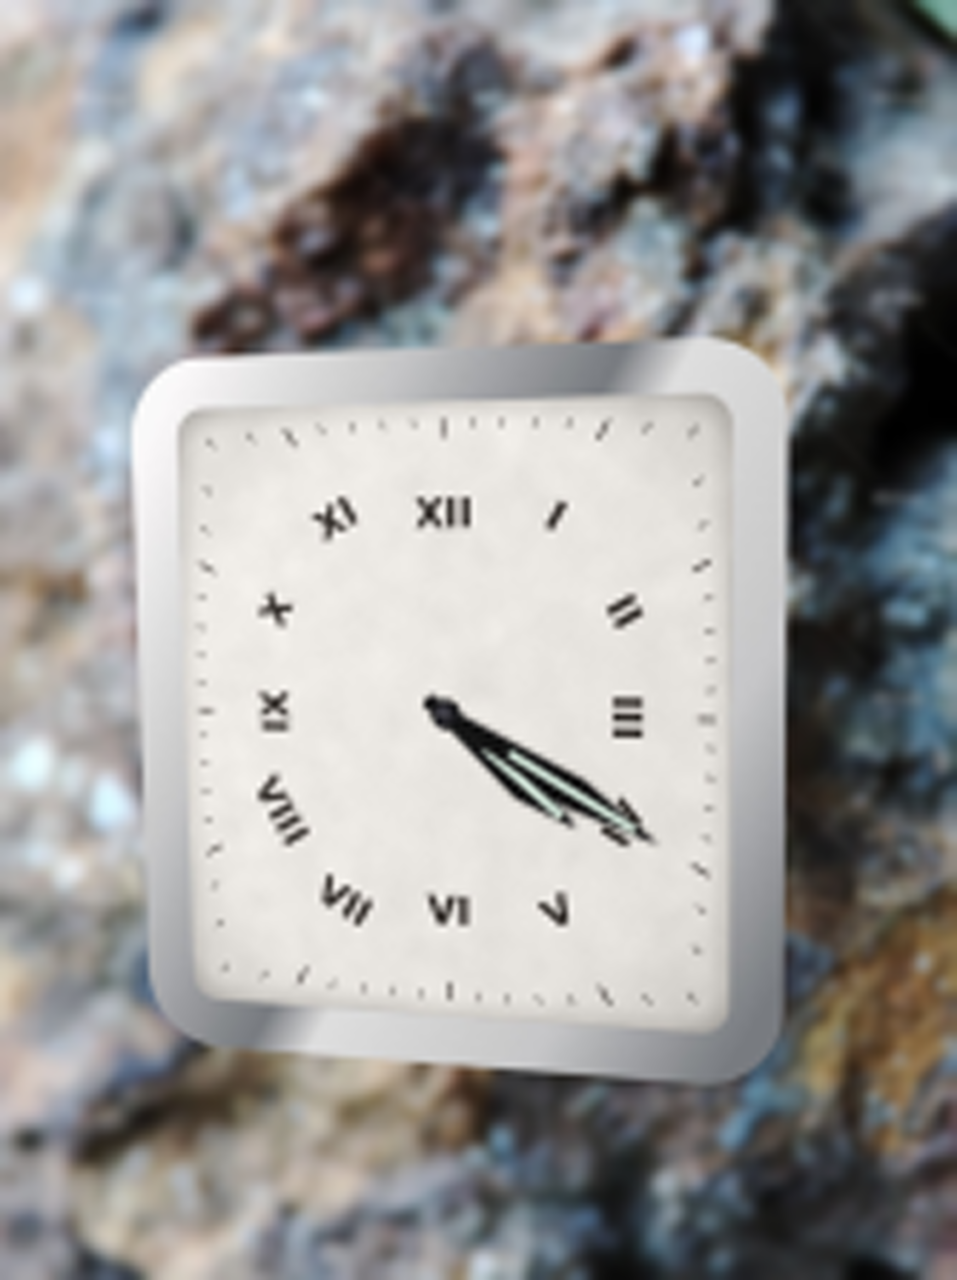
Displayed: 4 h 20 min
